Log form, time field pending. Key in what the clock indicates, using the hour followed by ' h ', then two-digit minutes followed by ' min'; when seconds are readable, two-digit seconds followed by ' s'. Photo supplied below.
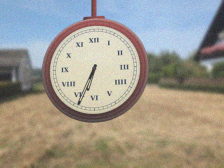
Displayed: 6 h 34 min
